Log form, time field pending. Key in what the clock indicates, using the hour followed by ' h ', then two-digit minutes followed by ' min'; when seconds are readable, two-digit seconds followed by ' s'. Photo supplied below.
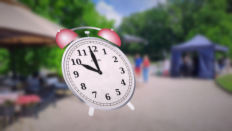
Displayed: 9 h 59 min
